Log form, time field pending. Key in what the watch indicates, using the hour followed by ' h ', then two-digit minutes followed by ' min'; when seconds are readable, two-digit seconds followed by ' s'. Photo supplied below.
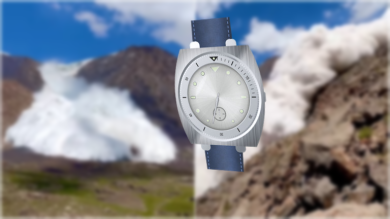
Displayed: 6 h 33 min
